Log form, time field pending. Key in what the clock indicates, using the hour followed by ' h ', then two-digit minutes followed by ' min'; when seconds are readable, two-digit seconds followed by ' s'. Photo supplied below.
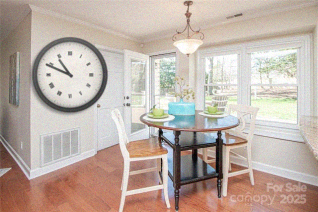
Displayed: 10 h 49 min
